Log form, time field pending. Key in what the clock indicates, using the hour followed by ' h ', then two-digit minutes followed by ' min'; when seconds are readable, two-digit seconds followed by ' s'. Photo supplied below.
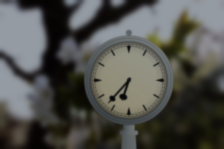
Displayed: 6 h 37 min
